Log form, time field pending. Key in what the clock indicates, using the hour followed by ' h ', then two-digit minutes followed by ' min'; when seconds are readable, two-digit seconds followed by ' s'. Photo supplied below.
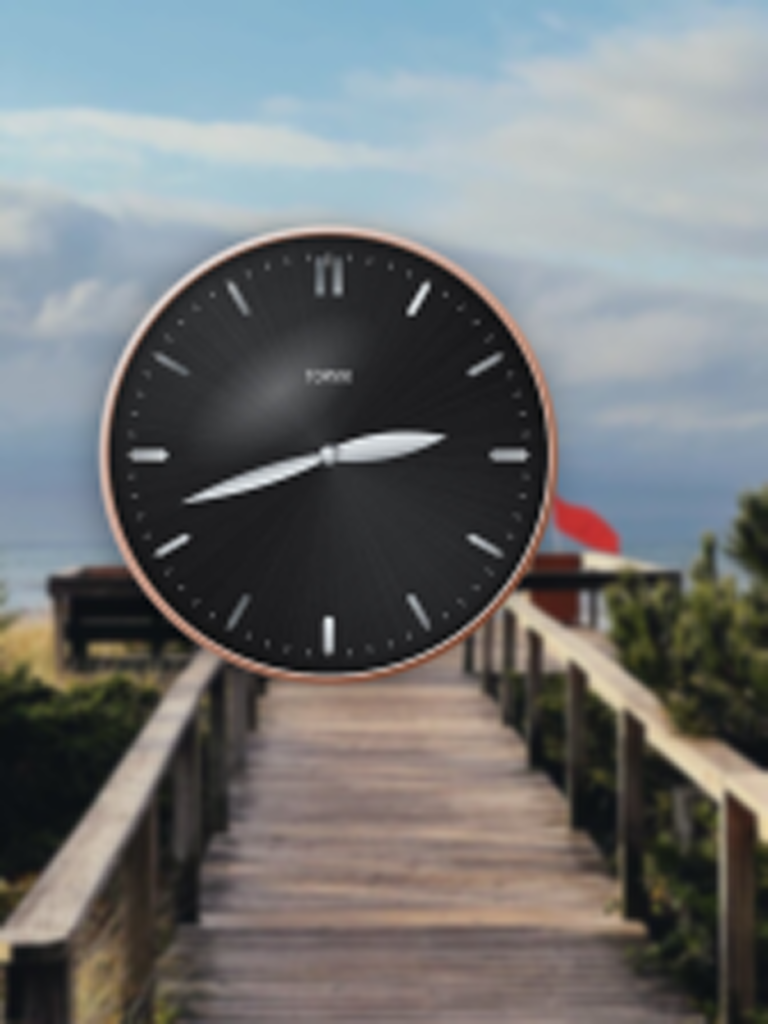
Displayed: 2 h 42 min
